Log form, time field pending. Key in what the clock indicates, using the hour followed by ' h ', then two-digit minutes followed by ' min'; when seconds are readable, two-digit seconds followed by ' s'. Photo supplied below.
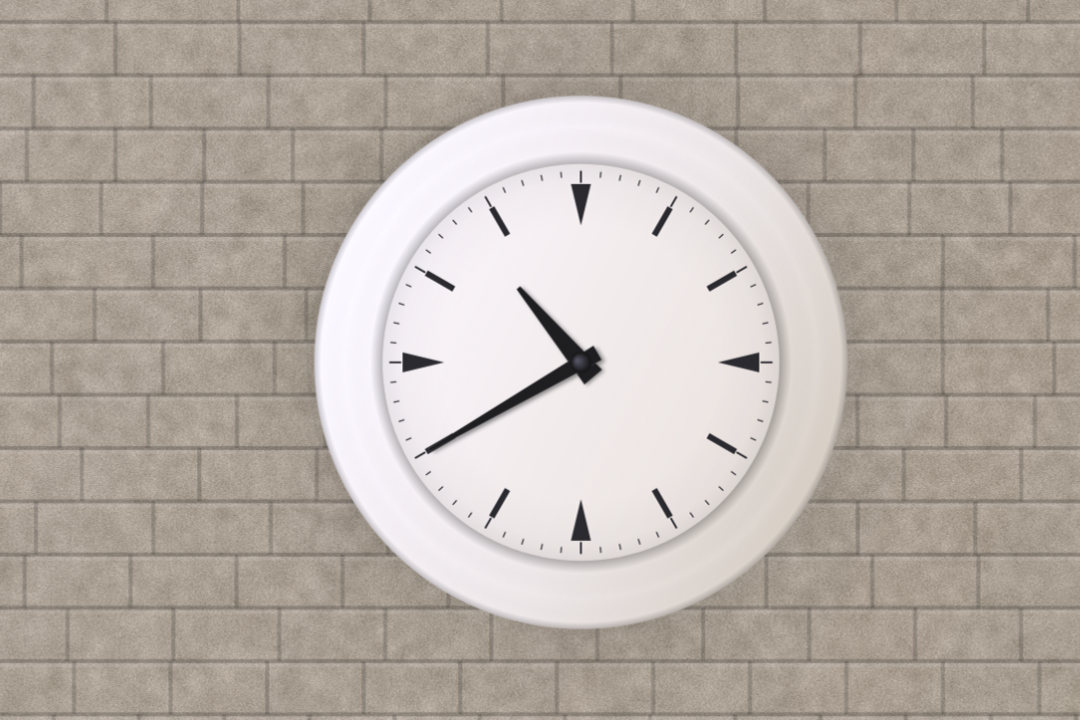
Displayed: 10 h 40 min
